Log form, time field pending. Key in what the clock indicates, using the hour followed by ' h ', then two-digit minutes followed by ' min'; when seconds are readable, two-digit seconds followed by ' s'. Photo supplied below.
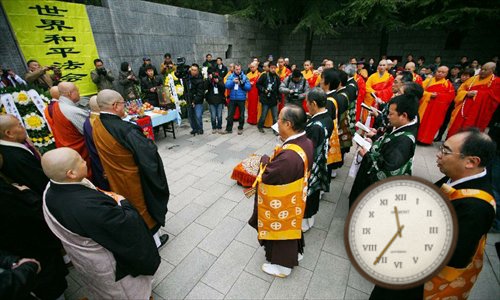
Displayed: 11 h 36 min
